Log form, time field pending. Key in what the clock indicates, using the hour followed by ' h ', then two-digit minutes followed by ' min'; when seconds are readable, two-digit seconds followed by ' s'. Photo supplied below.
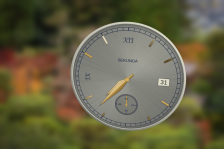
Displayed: 7 h 37 min
